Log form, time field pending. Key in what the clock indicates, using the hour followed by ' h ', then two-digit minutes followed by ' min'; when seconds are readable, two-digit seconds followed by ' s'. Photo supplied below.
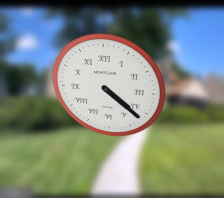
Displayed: 4 h 22 min
